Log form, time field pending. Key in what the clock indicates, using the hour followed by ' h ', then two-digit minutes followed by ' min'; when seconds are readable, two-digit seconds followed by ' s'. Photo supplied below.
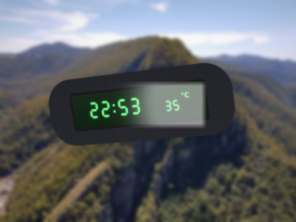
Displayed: 22 h 53 min
